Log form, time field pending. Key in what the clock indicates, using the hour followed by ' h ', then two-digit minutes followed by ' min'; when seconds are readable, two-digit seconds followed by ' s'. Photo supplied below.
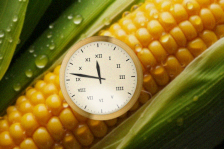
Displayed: 11 h 47 min
